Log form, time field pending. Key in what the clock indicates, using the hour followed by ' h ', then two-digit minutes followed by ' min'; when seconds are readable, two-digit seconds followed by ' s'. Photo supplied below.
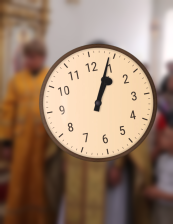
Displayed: 1 h 04 min
